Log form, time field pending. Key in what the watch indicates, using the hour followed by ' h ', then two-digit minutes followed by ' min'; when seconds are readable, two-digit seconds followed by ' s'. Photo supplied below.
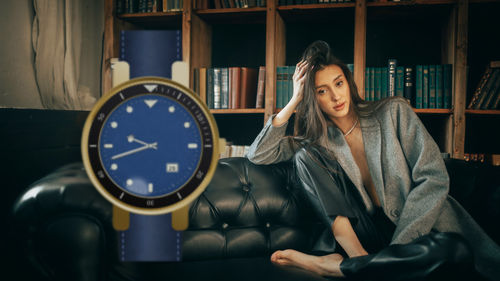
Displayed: 9 h 42 min
